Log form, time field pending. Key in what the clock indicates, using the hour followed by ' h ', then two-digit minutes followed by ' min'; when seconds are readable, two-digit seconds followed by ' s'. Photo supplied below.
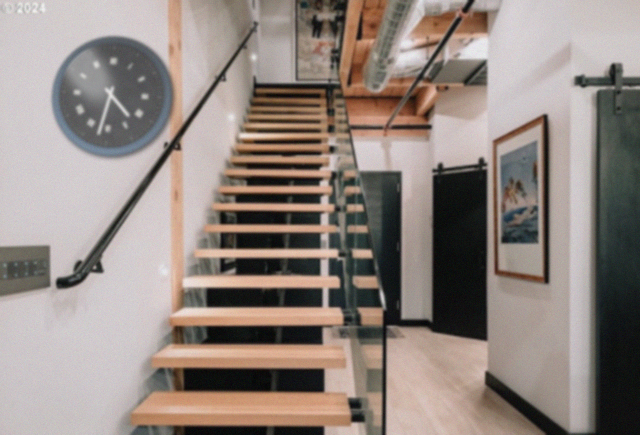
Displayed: 4 h 32 min
